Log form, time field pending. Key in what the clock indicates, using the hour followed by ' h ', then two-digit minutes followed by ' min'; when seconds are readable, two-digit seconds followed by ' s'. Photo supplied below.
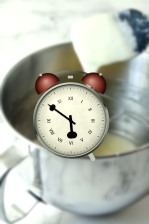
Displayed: 5 h 51 min
